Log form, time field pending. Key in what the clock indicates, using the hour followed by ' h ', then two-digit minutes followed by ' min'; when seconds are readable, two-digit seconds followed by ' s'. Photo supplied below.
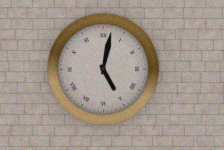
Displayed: 5 h 02 min
